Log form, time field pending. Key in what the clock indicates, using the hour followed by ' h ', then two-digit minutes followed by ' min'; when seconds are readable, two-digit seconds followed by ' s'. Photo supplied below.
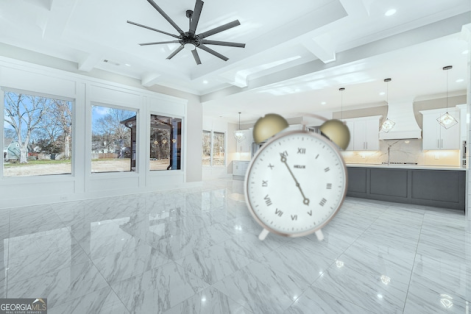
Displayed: 4 h 54 min
